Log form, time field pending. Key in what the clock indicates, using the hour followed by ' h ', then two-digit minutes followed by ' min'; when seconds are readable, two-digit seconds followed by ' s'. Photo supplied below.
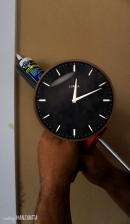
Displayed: 12 h 11 min
